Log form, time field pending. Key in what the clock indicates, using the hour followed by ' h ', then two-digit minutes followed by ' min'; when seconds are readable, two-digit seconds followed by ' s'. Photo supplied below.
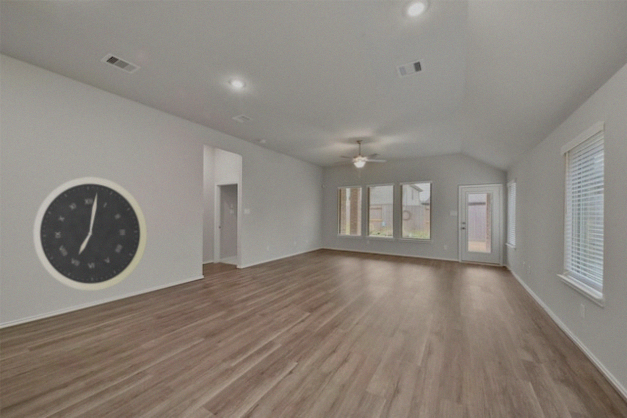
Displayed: 7 h 02 min
